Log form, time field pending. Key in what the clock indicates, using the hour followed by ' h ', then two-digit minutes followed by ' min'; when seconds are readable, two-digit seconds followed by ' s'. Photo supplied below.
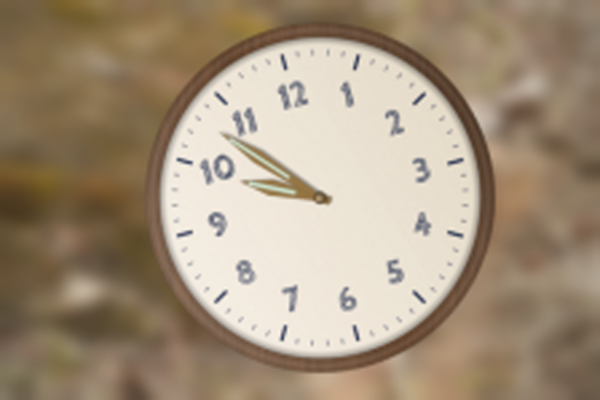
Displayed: 9 h 53 min
